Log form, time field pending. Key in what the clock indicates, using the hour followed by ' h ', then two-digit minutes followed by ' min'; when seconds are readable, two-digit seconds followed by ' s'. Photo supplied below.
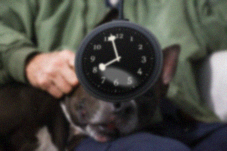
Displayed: 7 h 57 min
